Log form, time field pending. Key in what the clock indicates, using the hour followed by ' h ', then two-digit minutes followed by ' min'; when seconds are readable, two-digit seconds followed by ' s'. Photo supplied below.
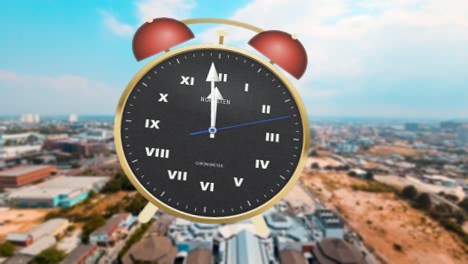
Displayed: 11 h 59 min 12 s
